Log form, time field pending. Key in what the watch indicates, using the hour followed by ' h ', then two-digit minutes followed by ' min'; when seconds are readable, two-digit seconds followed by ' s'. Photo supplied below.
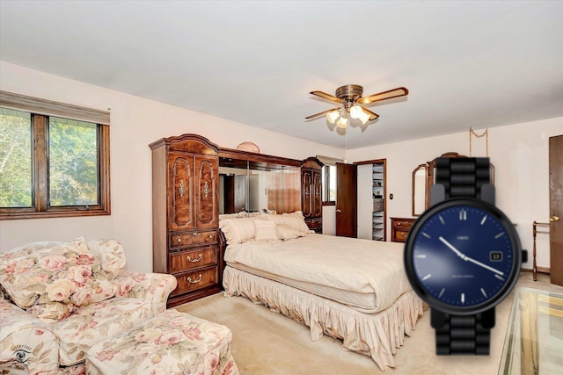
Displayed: 10 h 19 min
